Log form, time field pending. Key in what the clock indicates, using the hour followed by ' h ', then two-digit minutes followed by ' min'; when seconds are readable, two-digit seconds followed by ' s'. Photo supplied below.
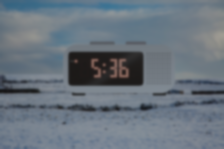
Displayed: 5 h 36 min
